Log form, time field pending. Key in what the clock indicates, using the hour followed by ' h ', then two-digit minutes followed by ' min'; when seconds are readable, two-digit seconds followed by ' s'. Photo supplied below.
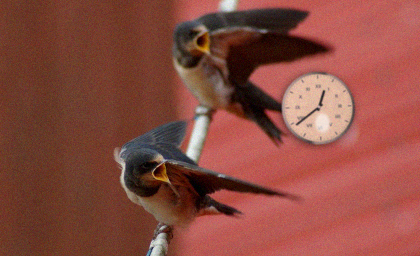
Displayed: 12 h 39 min
